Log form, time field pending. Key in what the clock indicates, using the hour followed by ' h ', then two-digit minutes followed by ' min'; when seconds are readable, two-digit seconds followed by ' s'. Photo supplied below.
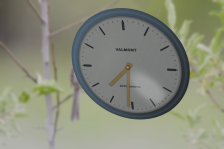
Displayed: 7 h 31 min
